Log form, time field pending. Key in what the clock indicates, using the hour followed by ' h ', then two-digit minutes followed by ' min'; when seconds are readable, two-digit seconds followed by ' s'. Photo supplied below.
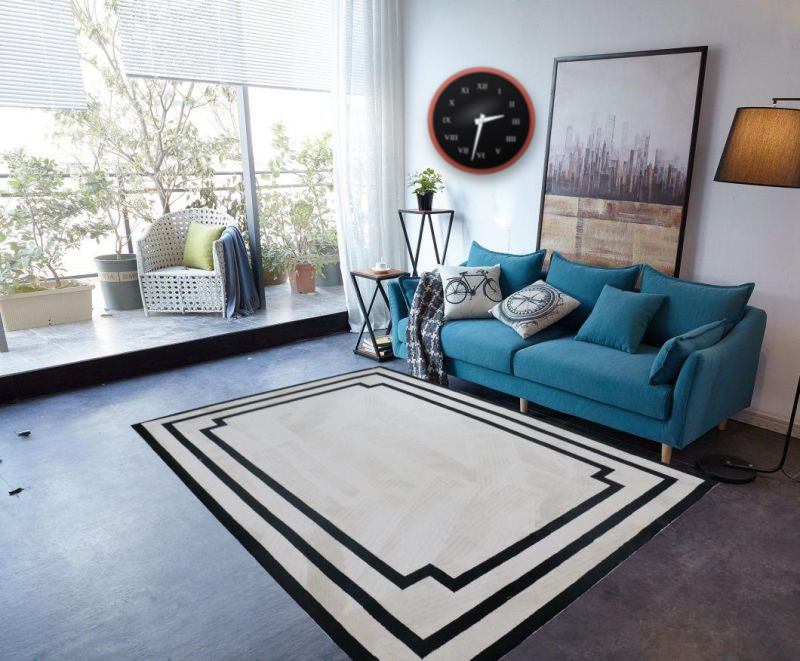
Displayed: 2 h 32 min
